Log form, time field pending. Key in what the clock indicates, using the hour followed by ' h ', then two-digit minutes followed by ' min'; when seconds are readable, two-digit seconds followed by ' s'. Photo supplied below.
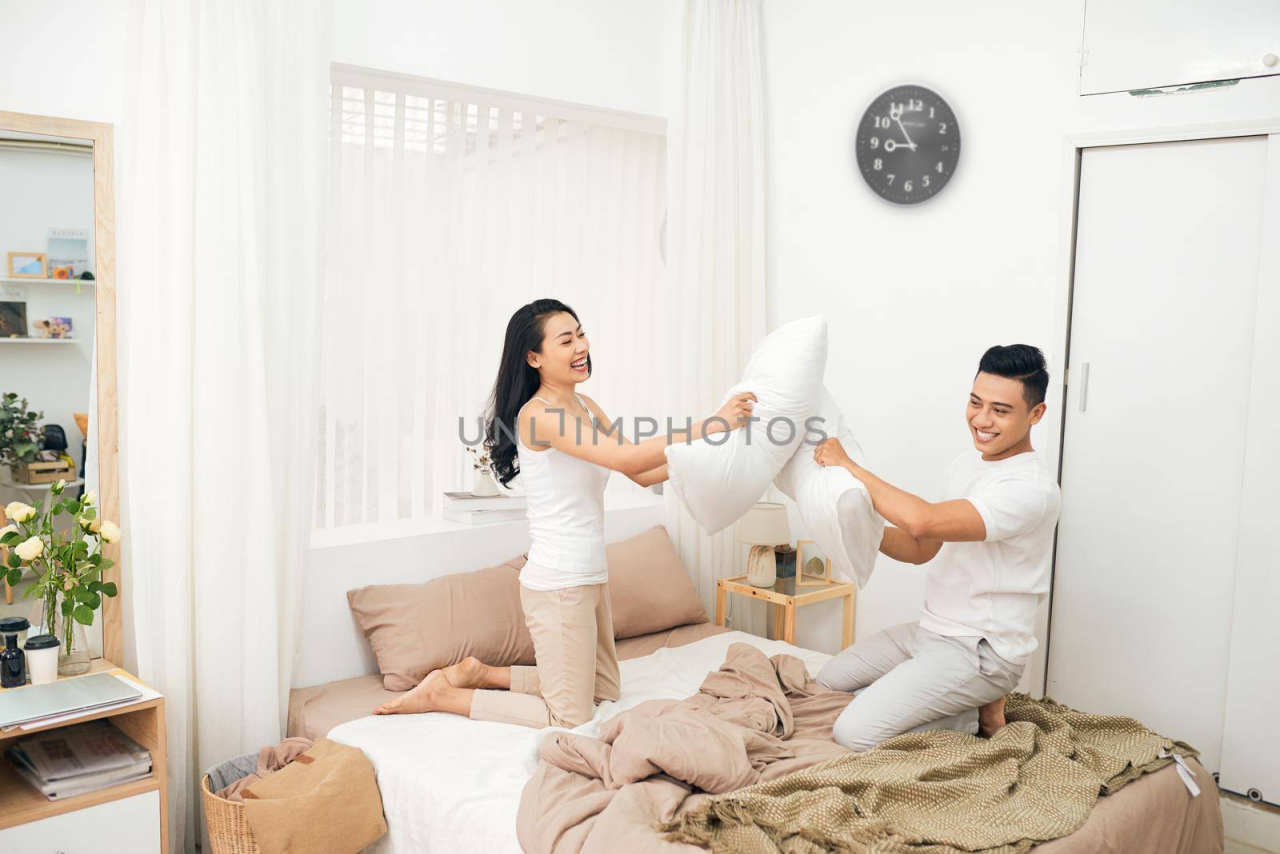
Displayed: 8 h 54 min
